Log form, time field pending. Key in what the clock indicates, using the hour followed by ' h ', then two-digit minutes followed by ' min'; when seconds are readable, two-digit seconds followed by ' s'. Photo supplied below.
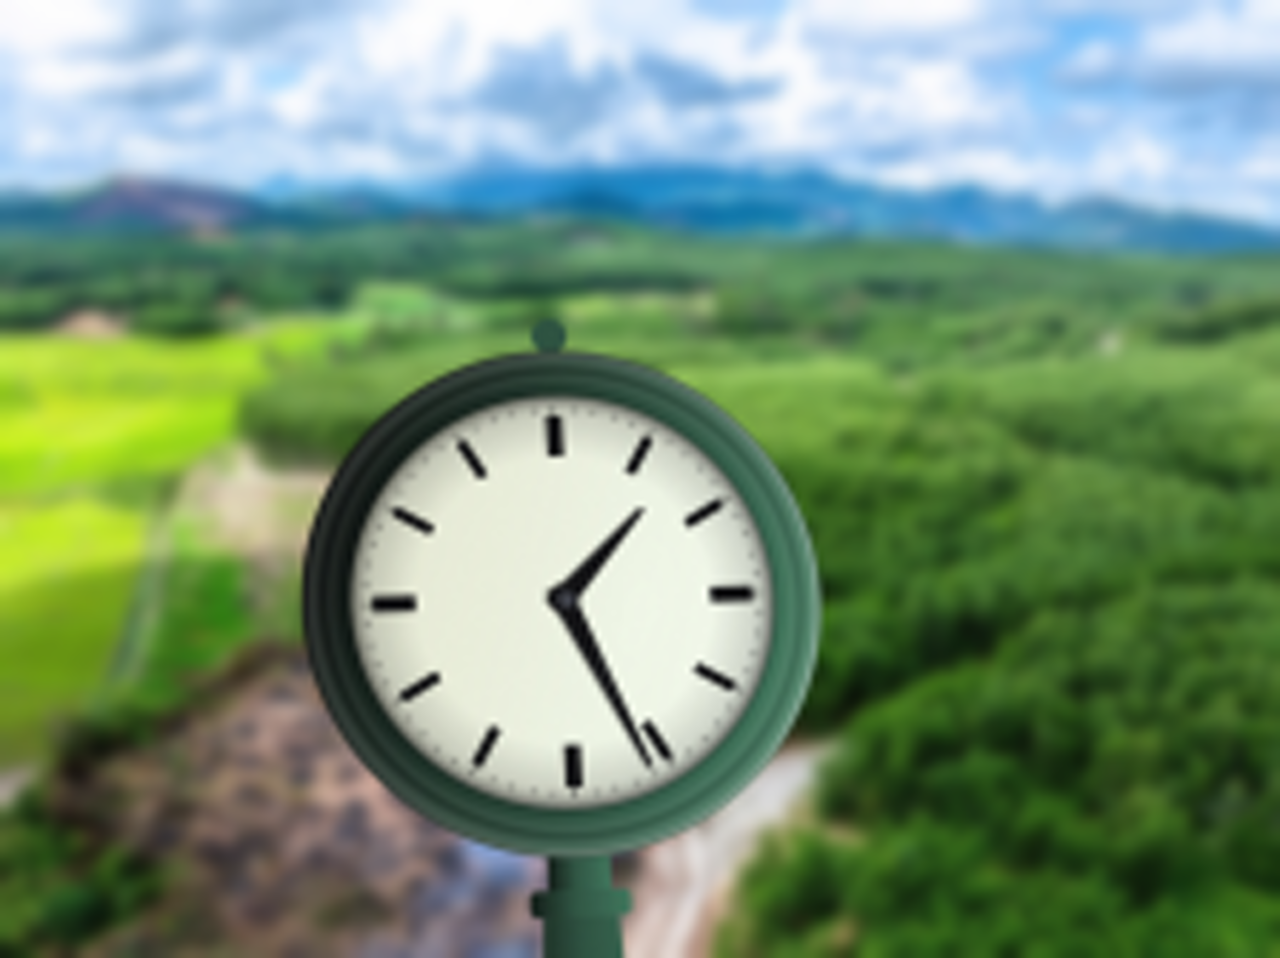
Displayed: 1 h 26 min
